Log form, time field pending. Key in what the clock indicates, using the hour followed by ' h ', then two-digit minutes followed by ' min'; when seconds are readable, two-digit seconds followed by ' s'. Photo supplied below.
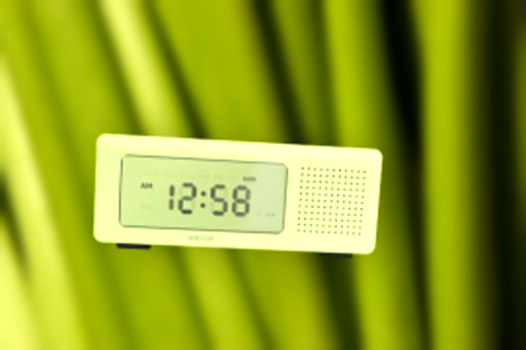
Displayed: 12 h 58 min
